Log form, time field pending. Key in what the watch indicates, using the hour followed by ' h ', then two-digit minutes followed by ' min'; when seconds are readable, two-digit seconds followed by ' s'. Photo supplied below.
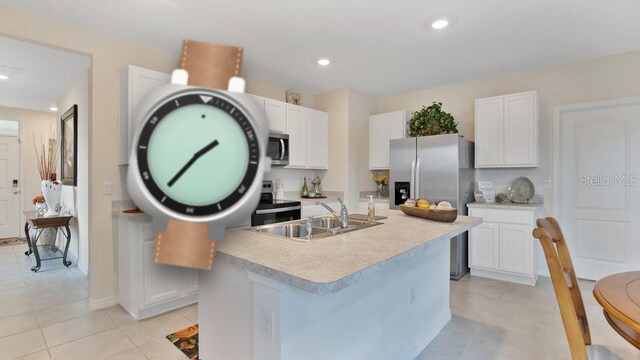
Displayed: 1 h 36 min
